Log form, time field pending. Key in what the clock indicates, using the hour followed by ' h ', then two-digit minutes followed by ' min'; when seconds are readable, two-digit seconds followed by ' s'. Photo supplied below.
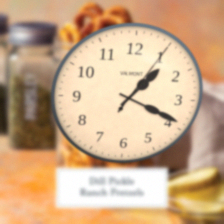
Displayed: 1 h 19 min 05 s
